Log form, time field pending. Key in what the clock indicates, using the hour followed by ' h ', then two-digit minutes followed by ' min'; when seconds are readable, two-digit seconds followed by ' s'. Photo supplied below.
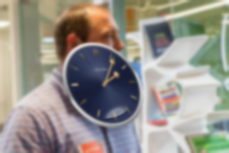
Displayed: 2 h 06 min
